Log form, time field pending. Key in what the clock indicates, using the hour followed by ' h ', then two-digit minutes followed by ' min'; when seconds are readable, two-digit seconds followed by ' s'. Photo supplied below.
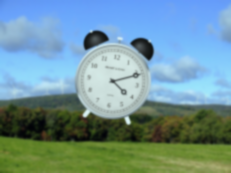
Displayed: 4 h 11 min
